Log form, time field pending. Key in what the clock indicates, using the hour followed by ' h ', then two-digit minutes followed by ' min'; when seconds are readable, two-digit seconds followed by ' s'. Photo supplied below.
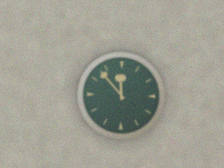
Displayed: 11 h 53 min
